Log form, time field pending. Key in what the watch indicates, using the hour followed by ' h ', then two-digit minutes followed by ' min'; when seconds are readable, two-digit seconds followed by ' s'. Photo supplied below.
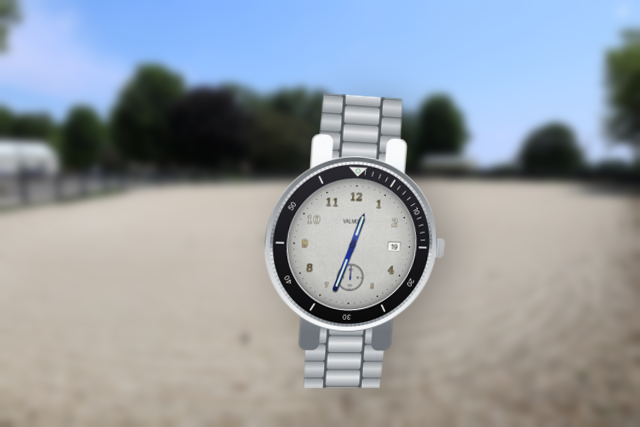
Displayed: 12 h 33 min
